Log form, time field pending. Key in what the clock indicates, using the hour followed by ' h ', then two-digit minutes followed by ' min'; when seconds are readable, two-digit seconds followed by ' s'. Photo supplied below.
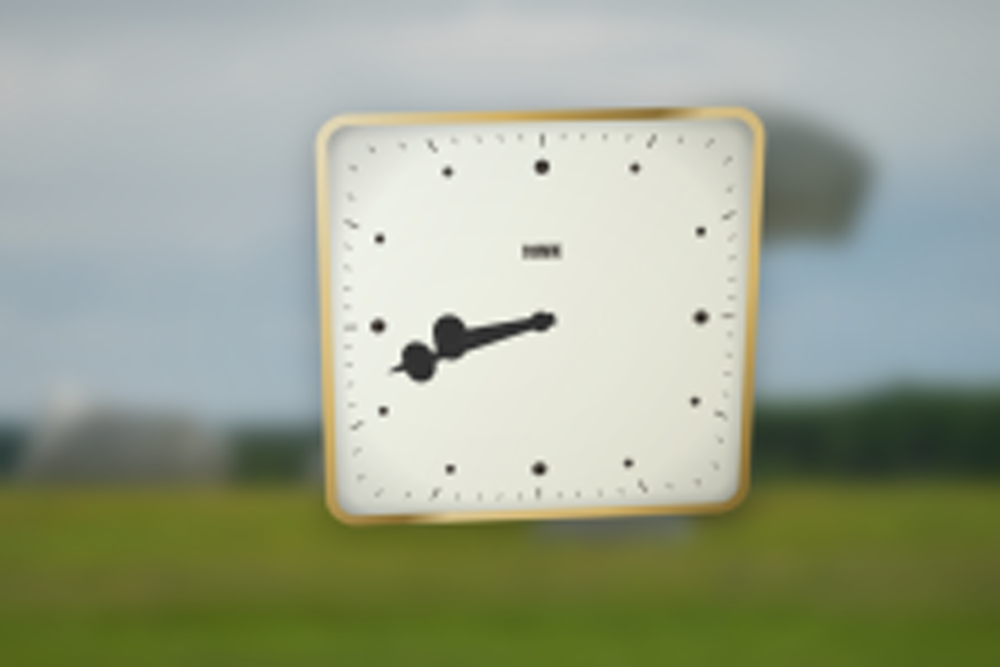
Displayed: 8 h 42 min
